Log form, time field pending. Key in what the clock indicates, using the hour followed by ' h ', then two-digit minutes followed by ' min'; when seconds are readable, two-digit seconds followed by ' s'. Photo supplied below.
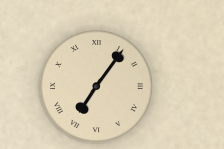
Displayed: 7 h 06 min
